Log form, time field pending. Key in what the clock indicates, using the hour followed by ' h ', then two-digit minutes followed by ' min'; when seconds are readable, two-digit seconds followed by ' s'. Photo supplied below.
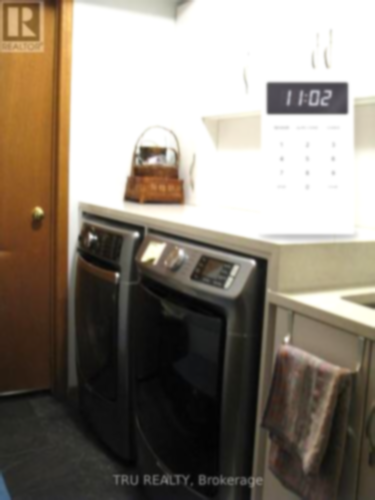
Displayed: 11 h 02 min
